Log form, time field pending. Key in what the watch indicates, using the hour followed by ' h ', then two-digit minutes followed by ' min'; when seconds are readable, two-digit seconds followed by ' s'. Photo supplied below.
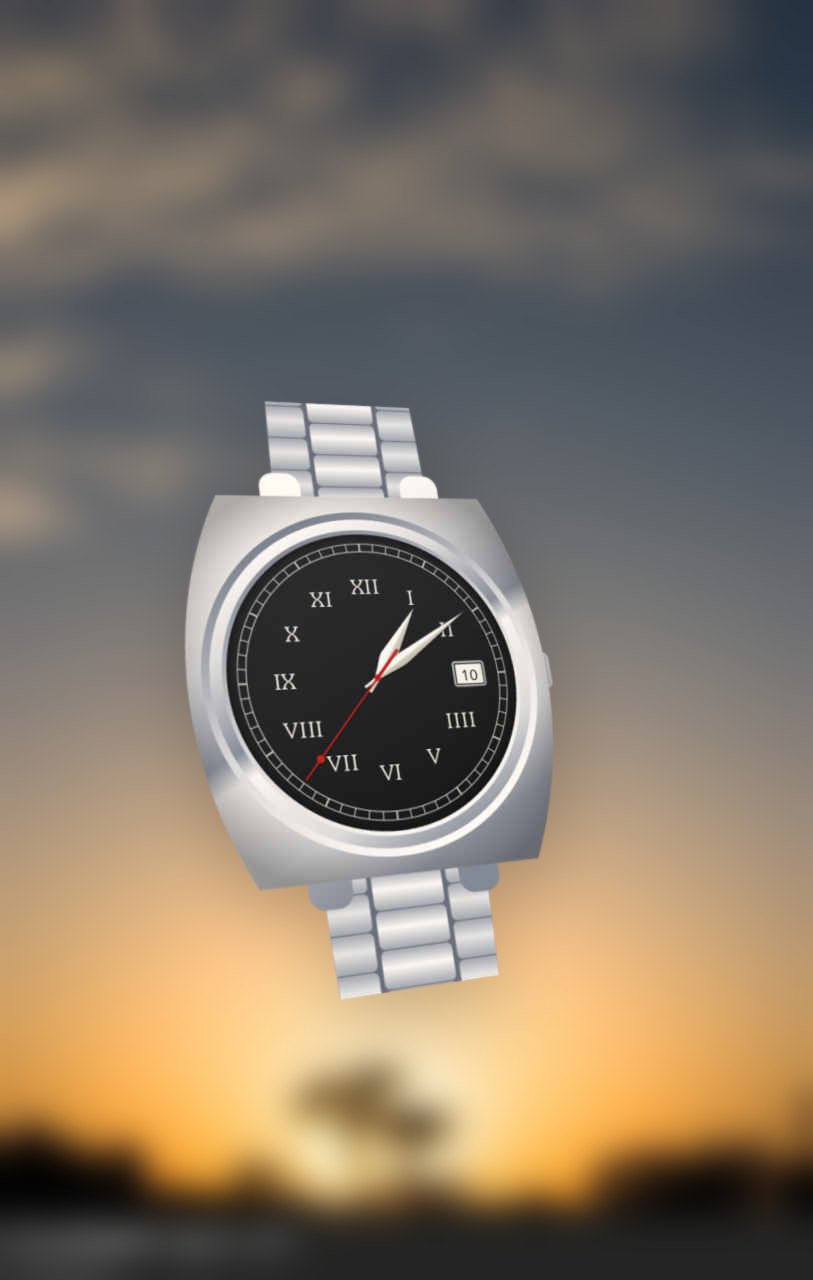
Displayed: 1 h 09 min 37 s
